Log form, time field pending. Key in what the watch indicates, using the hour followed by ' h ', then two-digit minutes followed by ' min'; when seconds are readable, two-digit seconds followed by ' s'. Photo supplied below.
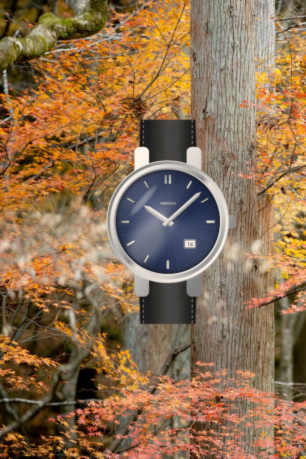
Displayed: 10 h 08 min
